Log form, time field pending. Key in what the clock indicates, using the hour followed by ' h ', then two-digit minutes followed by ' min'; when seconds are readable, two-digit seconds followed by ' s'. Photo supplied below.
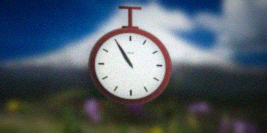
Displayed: 10 h 55 min
